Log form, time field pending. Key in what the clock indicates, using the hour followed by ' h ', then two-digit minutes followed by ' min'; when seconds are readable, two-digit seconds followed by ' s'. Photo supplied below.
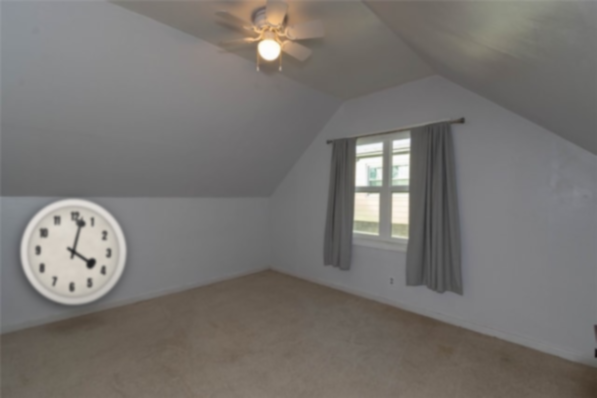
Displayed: 4 h 02 min
